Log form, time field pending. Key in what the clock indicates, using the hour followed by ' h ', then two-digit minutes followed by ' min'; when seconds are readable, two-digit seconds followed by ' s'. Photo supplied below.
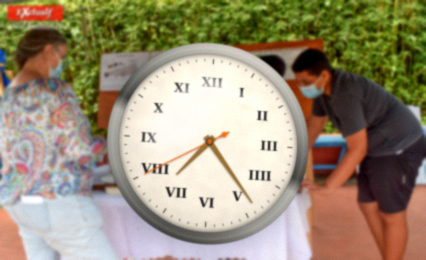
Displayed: 7 h 23 min 40 s
